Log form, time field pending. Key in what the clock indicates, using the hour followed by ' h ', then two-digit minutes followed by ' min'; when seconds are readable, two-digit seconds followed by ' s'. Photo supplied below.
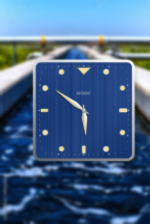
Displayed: 5 h 51 min
